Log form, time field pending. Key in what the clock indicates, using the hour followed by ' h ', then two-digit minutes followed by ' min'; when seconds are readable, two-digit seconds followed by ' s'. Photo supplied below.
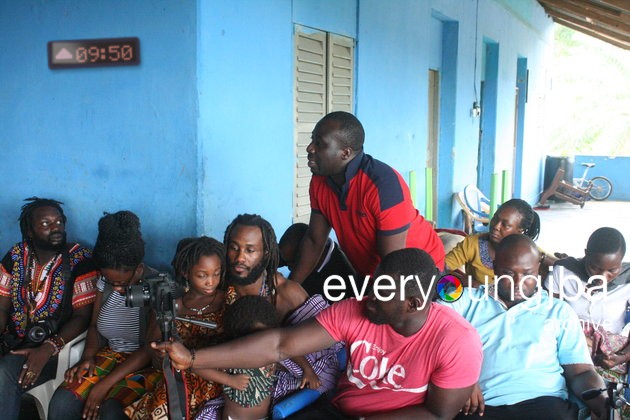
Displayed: 9 h 50 min
